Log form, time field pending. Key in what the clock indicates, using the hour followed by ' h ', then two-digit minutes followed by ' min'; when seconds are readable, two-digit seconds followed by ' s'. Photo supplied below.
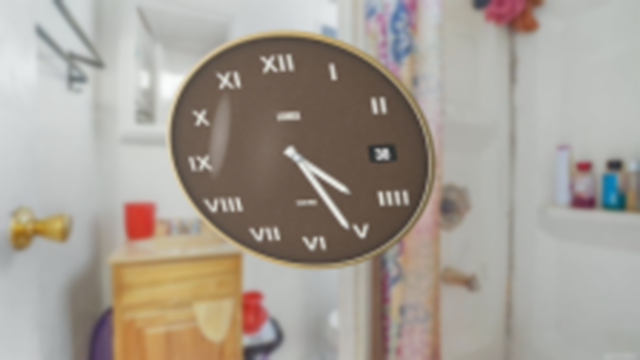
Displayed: 4 h 26 min
